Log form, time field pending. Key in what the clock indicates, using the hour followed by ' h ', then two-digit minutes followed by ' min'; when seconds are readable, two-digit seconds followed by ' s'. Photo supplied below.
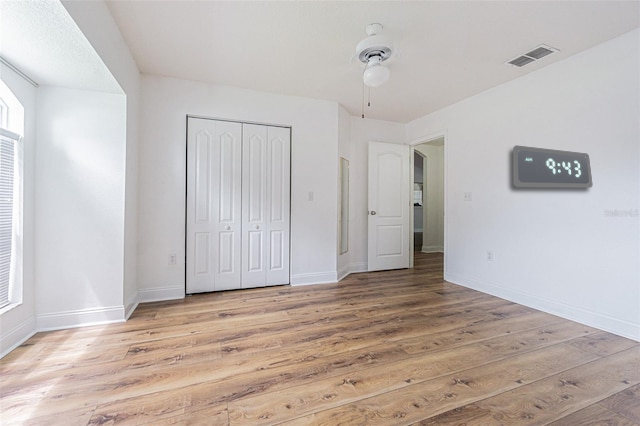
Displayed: 9 h 43 min
